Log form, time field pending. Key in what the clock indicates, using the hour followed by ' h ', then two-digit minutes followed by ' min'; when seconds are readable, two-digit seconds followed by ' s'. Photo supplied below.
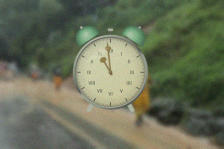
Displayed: 10 h 59 min
